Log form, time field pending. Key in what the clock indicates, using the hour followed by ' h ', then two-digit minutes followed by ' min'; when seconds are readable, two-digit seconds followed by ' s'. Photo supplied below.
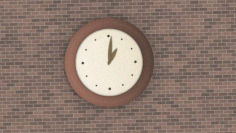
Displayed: 1 h 01 min
